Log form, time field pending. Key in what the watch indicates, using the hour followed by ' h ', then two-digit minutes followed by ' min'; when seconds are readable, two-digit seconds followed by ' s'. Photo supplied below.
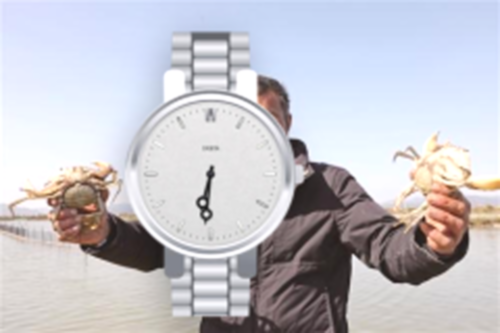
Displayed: 6 h 31 min
